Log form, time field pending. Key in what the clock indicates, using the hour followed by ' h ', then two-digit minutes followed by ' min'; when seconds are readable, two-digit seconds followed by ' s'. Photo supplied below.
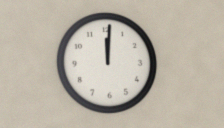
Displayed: 12 h 01 min
